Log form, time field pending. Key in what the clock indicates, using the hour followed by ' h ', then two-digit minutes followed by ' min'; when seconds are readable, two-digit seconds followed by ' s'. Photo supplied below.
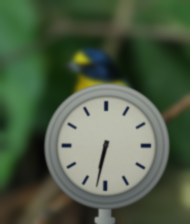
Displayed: 6 h 32 min
